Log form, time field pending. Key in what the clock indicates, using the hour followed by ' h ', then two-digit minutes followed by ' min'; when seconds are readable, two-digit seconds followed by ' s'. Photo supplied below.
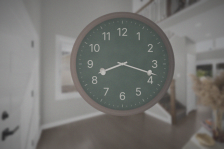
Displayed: 8 h 18 min
